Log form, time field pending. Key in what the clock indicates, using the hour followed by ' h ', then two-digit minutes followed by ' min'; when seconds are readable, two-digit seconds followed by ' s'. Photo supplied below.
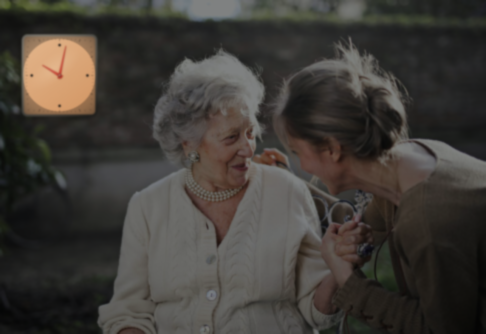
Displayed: 10 h 02 min
